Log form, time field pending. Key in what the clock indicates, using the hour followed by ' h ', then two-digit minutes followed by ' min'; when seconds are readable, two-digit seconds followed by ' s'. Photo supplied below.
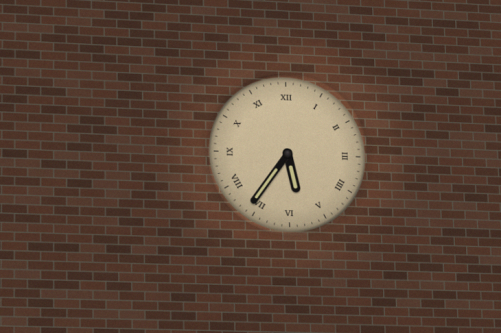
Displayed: 5 h 36 min
